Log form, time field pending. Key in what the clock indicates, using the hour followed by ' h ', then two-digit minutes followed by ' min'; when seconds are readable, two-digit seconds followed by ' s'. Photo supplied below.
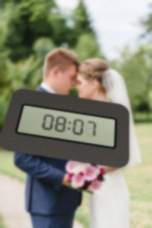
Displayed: 8 h 07 min
